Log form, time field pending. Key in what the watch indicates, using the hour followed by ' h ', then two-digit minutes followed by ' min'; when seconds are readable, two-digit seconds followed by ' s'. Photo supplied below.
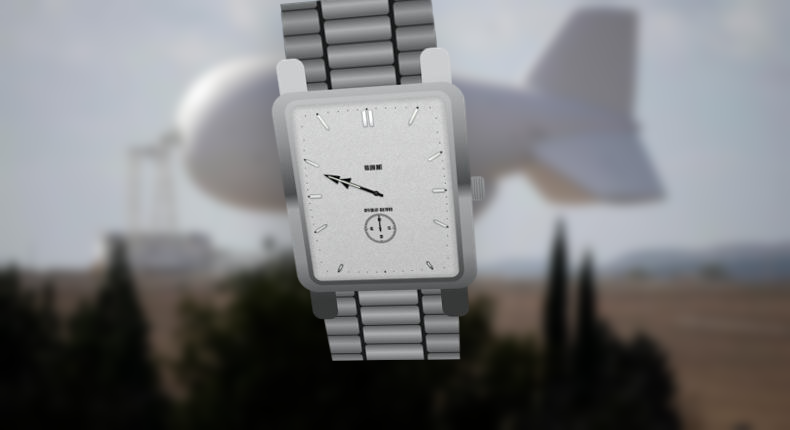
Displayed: 9 h 49 min
